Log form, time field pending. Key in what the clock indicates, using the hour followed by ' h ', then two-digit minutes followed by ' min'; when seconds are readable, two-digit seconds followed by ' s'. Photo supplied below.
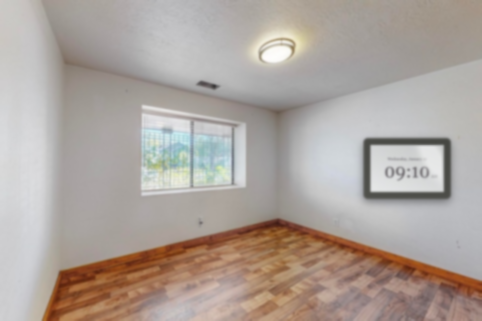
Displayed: 9 h 10 min
